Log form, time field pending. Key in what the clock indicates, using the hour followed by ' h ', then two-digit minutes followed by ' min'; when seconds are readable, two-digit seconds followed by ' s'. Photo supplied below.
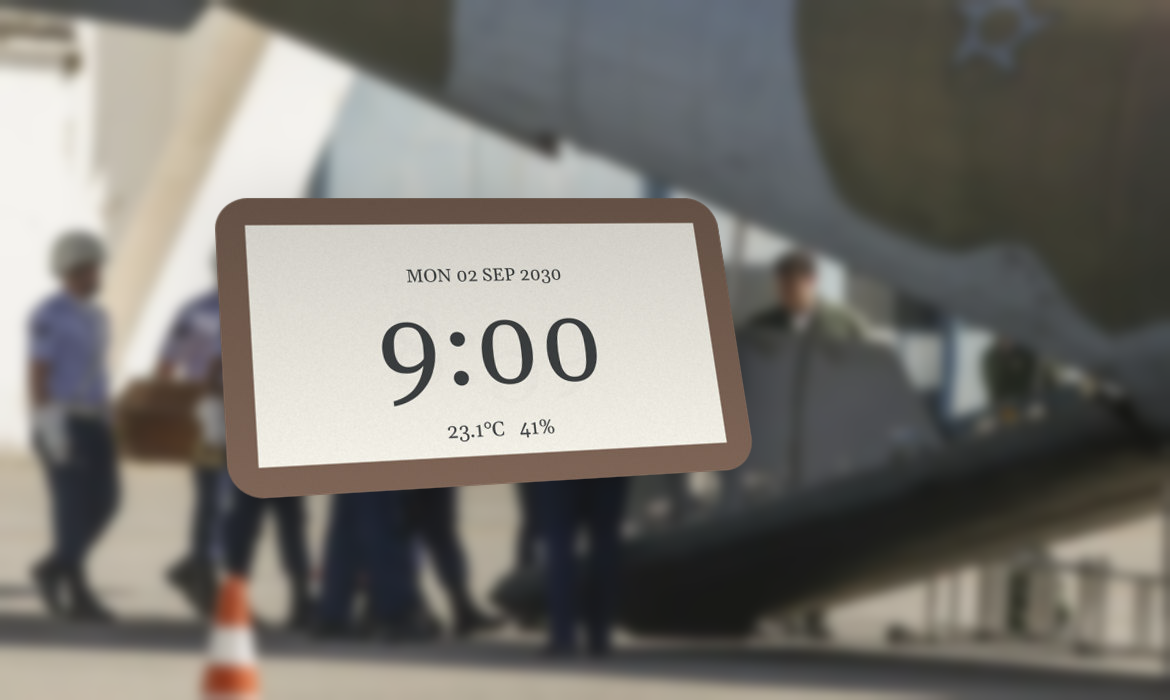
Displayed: 9 h 00 min
